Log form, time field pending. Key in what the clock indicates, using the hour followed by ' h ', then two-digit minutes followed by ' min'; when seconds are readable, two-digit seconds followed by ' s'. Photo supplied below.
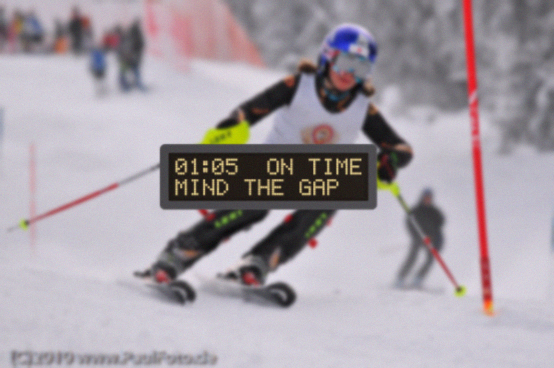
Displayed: 1 h 05 min
